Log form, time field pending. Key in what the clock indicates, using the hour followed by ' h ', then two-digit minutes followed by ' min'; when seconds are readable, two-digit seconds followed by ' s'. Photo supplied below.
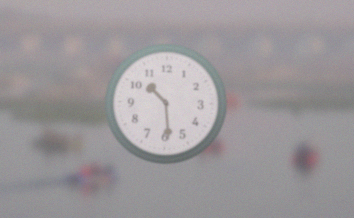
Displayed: 10 h 29 min
